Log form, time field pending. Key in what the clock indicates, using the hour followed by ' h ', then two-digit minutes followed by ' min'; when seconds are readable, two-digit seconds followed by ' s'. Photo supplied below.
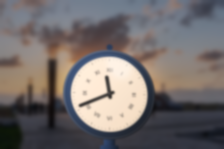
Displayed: 11 h 41 min
